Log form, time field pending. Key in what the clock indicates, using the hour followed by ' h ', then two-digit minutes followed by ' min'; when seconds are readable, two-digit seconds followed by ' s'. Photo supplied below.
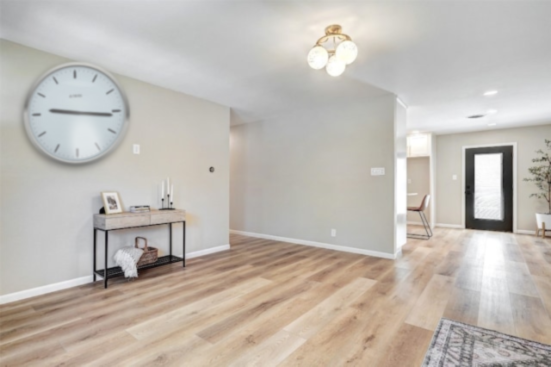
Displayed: 9 h 16 min
